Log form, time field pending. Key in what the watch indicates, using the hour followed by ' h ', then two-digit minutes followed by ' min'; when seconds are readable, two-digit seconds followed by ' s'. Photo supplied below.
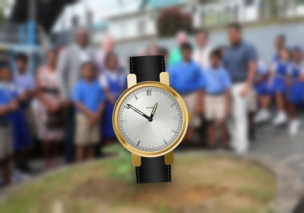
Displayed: 12 h 51 min
